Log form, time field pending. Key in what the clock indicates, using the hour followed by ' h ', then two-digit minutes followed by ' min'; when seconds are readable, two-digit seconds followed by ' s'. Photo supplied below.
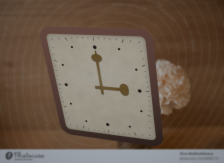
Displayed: 3 h 00 min
